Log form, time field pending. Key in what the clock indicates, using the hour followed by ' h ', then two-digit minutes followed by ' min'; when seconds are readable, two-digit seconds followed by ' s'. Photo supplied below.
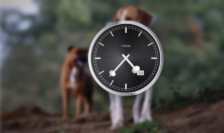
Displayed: 4 h 37 min
